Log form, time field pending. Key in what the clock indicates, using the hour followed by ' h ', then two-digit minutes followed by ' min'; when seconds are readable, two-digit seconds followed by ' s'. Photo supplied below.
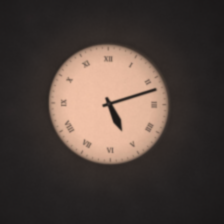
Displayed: 5 h 12 min
